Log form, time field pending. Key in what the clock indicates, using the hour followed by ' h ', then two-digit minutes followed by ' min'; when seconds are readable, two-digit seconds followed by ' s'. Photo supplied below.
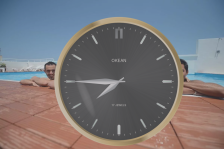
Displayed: 7 h 45 min
